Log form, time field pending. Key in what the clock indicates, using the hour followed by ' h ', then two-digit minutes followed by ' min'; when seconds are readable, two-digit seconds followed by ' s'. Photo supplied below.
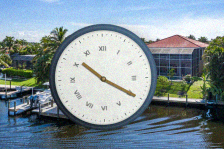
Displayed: 10 h 20 min
